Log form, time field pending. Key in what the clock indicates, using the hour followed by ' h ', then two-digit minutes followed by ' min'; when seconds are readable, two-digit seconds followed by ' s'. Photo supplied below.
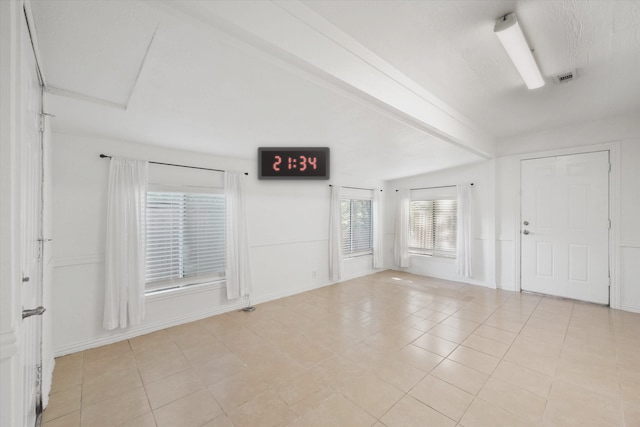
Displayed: 21 h 34 min
